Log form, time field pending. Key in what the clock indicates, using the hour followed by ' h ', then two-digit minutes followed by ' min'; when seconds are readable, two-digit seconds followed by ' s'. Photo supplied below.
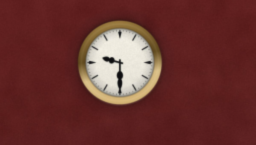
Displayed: 9 h 30 min
